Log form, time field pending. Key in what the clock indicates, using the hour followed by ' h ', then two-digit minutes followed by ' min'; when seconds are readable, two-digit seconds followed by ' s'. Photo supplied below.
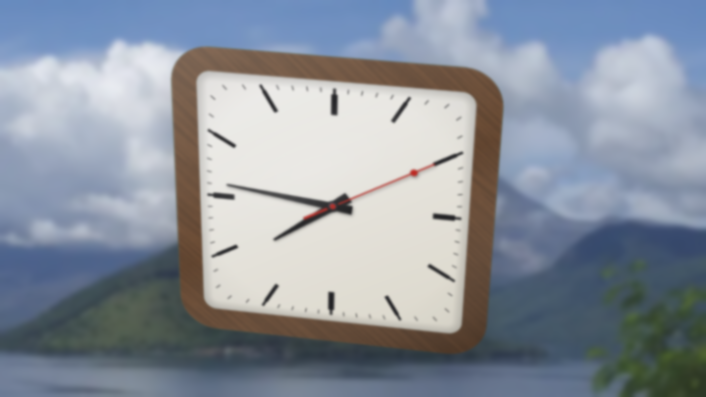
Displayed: 7 h 46 min 10 s
